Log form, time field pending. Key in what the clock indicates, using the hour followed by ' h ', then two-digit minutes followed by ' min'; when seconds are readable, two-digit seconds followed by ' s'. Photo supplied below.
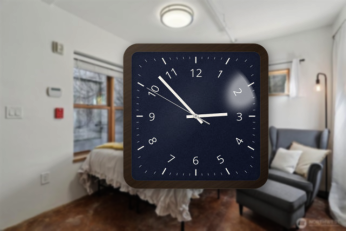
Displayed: 2 h 52 min 50 s
